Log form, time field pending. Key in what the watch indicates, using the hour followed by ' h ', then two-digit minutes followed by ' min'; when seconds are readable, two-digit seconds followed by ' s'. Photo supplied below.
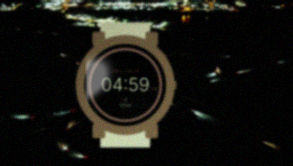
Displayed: 4 h 59 min
